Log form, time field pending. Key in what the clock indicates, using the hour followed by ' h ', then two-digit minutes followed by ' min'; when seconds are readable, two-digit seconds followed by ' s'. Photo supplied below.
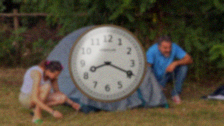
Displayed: 8 h 19 min
